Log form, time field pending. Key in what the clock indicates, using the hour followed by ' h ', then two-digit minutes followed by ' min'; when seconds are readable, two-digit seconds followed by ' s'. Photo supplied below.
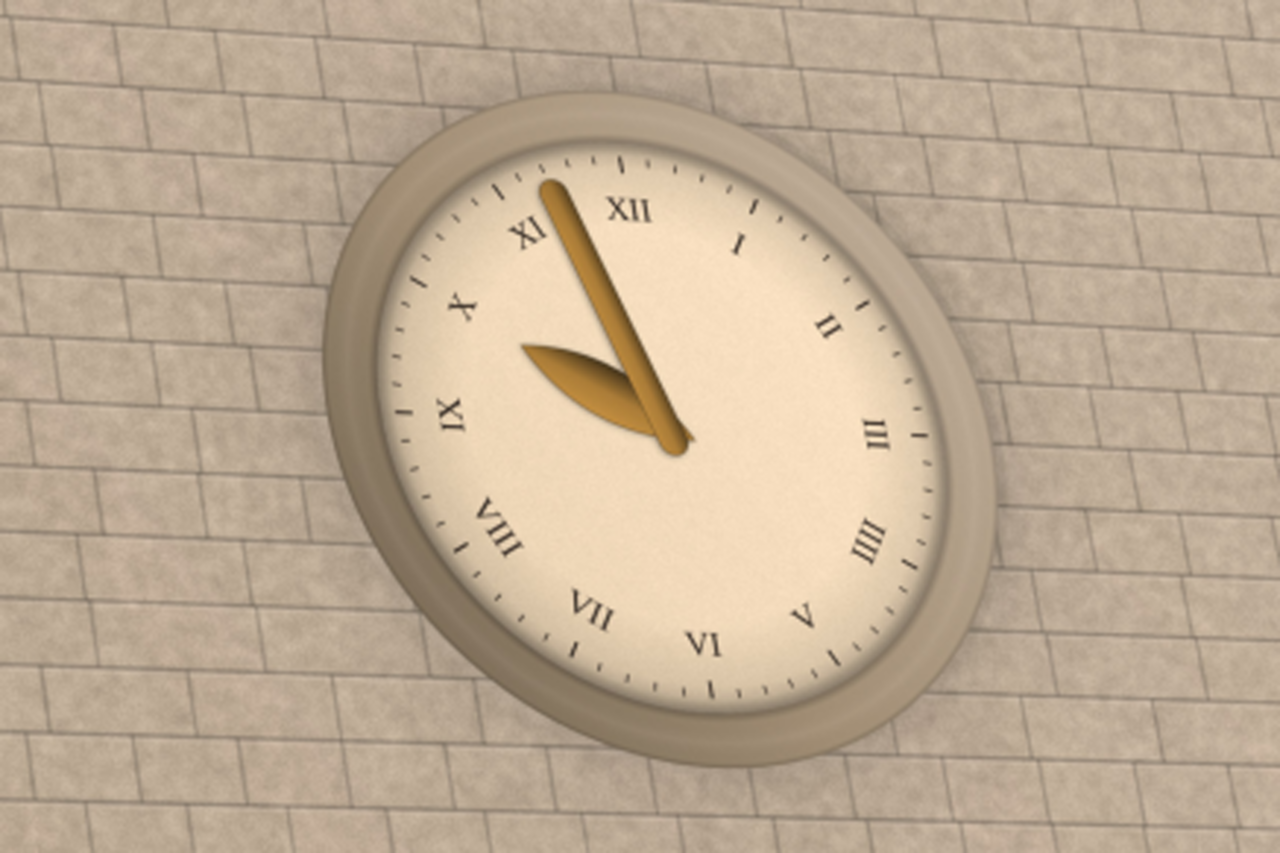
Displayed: 9 h 57 min
